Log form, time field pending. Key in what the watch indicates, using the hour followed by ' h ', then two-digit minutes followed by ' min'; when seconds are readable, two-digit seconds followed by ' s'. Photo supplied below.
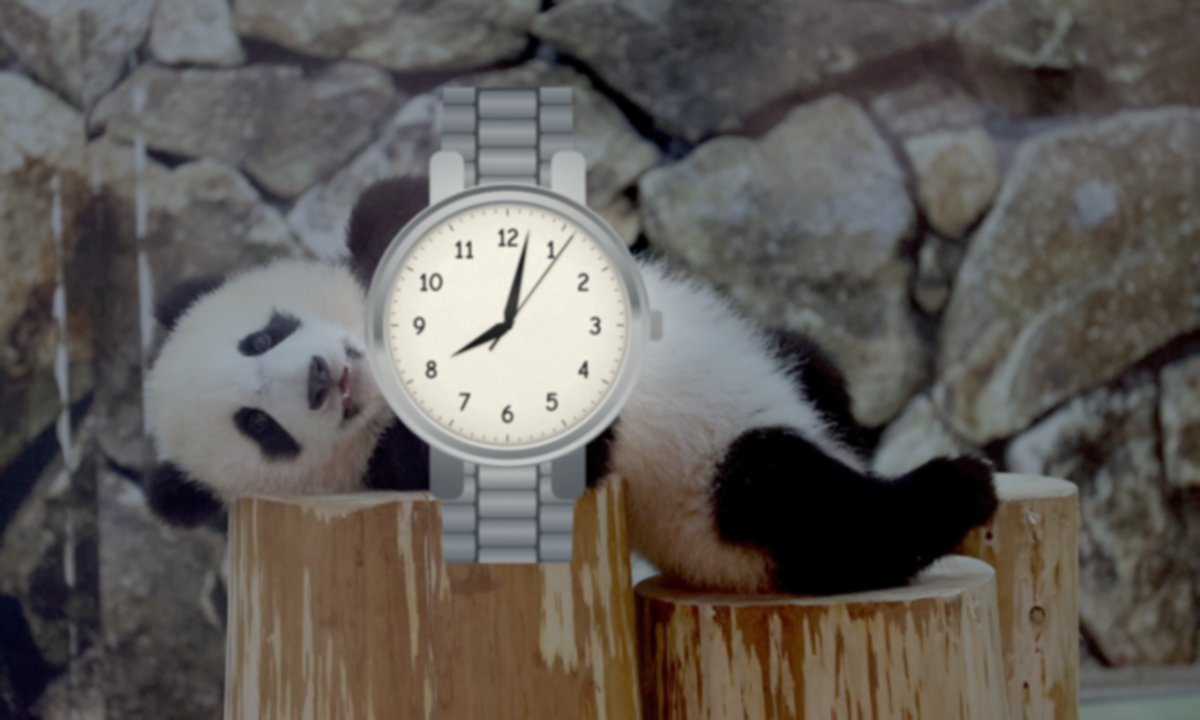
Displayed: 8 h 02 min 06 s
